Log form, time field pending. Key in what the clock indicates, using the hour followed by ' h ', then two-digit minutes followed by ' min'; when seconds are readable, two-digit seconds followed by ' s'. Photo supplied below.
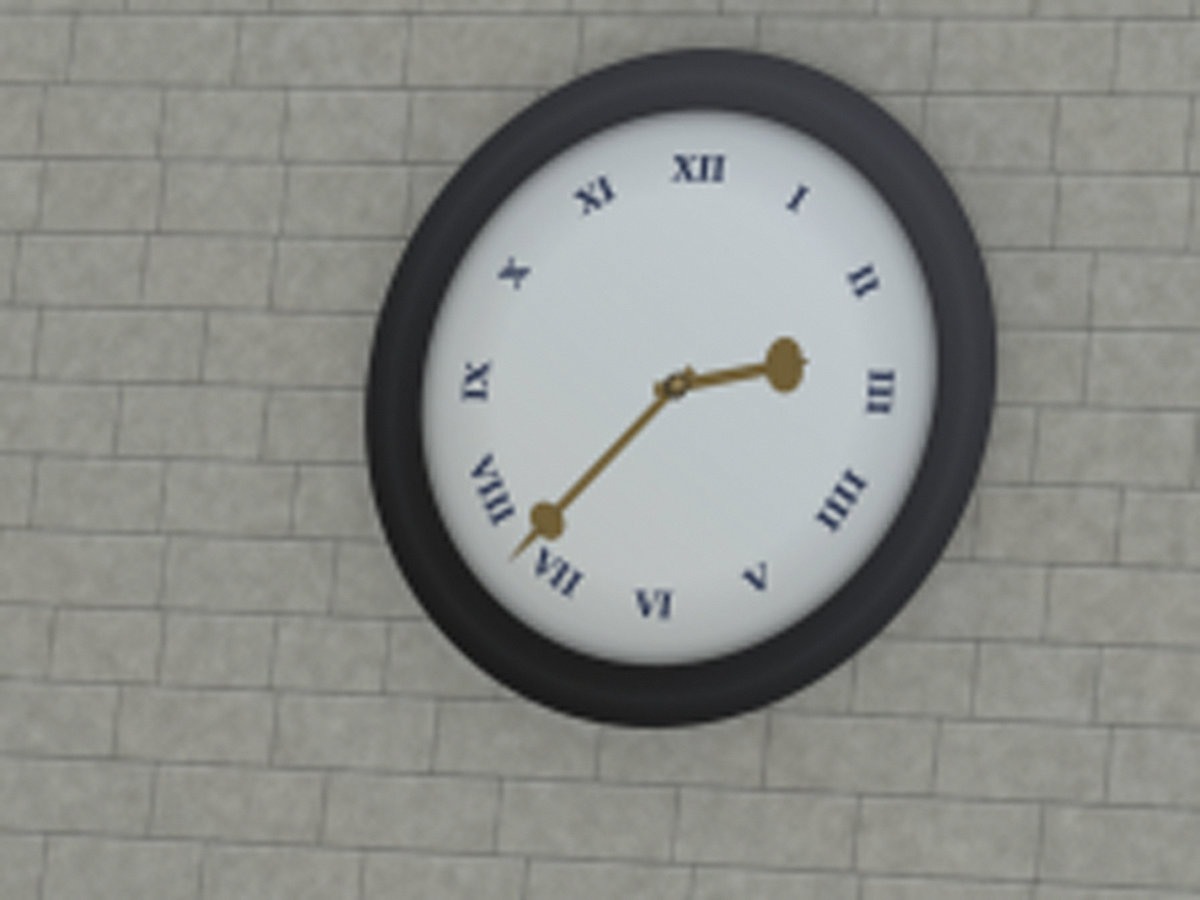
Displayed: 2 h 37 min
